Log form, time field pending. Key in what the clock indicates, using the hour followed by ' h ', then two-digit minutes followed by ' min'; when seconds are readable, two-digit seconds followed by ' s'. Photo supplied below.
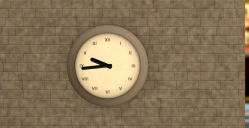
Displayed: 9 h 44 min
